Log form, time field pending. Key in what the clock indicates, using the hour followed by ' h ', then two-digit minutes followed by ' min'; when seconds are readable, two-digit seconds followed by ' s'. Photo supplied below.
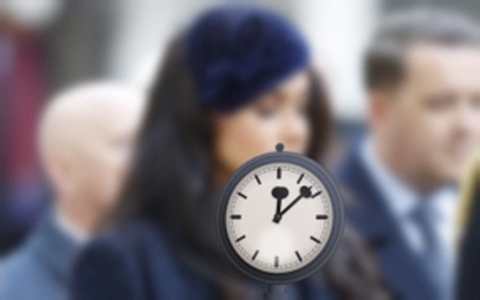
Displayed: 12 h 08 min
